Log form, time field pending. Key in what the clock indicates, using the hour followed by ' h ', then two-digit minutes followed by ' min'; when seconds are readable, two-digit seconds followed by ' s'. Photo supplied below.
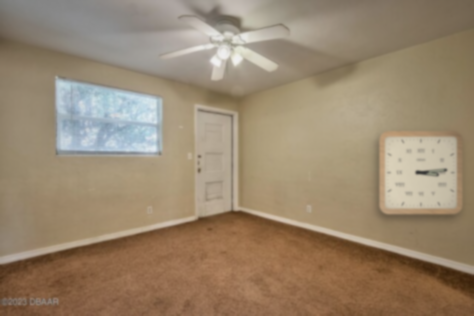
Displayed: 3 h 14 min
